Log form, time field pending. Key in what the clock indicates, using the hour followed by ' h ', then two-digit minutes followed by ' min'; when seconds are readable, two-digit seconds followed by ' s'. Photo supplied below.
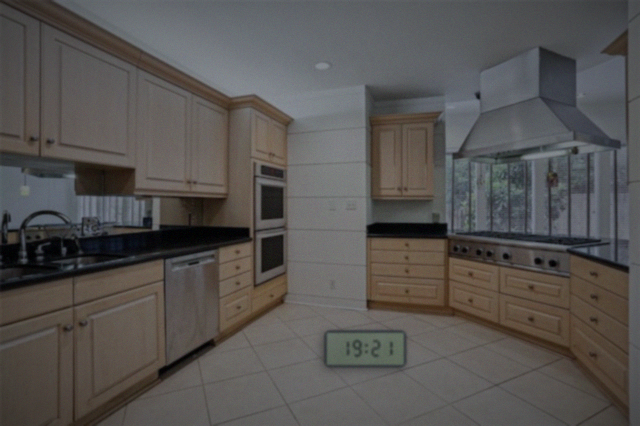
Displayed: 19 h 21 min
